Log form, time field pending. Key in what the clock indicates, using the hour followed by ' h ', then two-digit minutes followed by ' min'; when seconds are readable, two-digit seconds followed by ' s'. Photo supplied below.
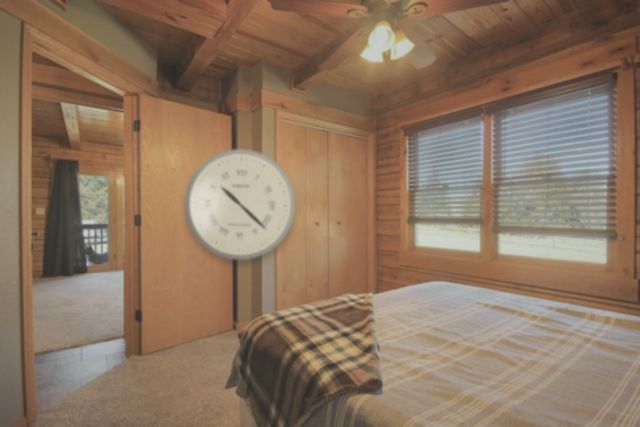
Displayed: 10 h 22 min
